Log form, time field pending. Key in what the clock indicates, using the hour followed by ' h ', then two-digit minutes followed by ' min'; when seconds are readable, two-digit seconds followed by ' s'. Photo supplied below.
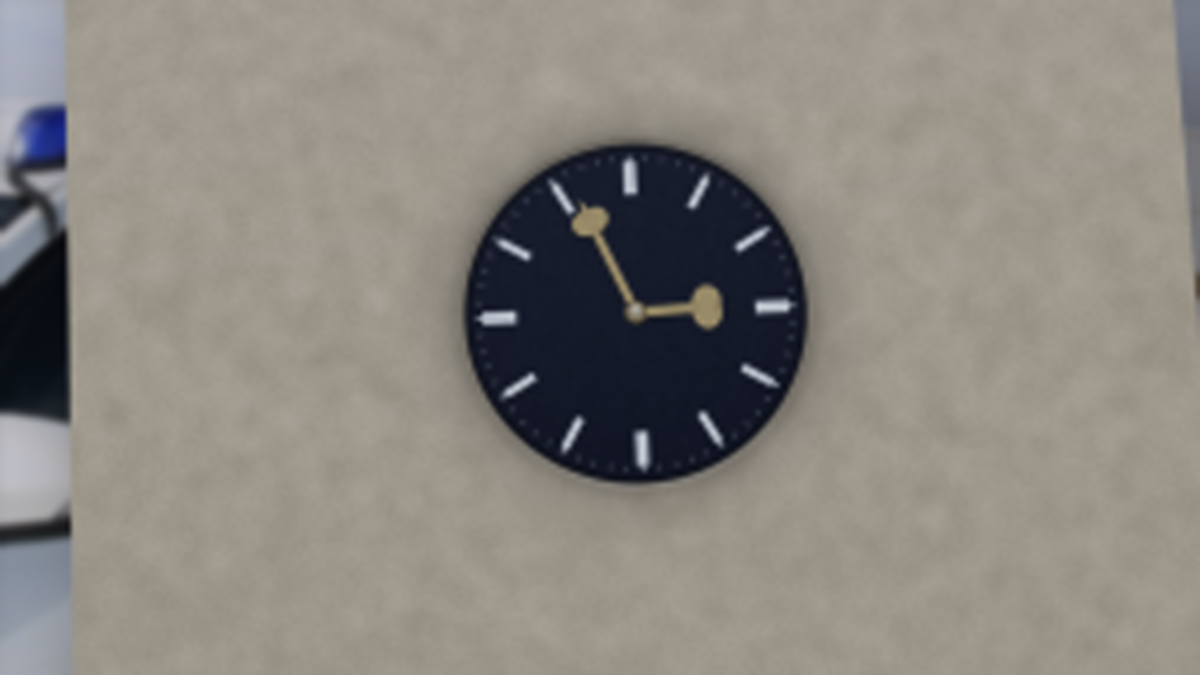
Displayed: 2 h 56 min
